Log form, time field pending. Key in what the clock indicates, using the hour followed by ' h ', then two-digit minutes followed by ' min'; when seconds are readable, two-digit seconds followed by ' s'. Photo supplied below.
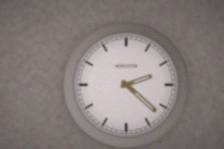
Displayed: 2 h 22 min
